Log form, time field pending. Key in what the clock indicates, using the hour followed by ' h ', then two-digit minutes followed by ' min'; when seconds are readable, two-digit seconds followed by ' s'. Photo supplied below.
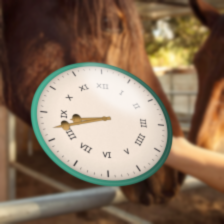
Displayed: 8 h 42 min
